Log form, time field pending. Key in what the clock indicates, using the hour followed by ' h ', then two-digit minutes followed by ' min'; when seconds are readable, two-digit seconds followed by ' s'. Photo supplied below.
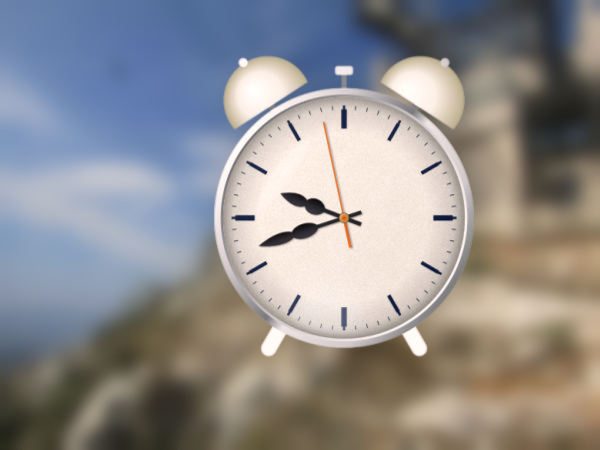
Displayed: 9 h 41 min 58 s
